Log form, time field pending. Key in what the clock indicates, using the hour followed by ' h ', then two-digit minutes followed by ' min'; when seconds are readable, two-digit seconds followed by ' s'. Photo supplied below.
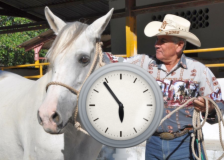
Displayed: 5 h 54 min
